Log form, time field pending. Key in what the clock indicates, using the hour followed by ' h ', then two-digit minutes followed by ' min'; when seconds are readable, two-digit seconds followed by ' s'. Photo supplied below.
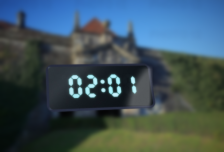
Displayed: 2 h 01 min
